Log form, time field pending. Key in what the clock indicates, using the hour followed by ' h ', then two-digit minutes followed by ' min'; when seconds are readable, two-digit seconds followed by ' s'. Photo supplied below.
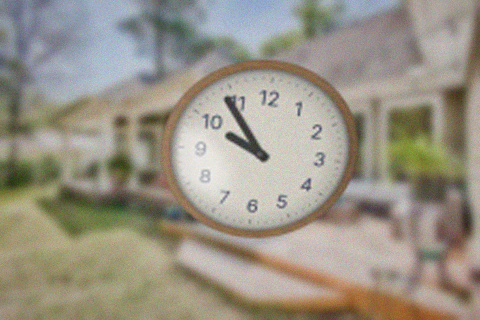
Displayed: 9 h 54 min
